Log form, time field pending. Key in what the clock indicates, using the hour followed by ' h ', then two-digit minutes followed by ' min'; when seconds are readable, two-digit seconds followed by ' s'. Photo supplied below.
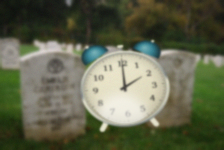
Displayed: 2 h 00 min
